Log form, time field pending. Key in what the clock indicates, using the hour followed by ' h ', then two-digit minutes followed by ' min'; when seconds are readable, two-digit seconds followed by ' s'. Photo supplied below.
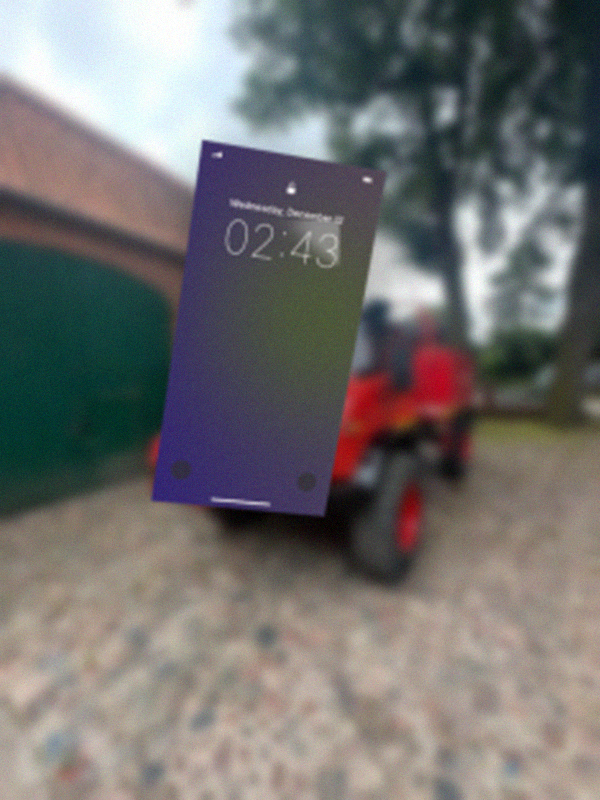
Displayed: 2 h 43 min
